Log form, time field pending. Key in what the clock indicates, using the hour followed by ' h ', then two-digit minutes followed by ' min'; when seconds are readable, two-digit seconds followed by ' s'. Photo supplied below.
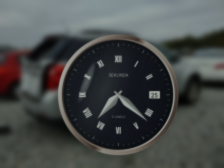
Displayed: 7 h 22 min
